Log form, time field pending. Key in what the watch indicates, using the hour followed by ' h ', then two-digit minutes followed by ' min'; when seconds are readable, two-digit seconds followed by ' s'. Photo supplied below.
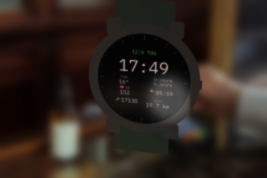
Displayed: 17 h 49 min
